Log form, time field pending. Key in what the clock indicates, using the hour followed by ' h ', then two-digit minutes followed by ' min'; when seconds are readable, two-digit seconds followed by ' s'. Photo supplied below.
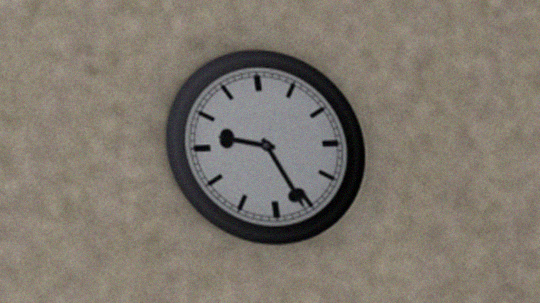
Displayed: 9 h 26 min
